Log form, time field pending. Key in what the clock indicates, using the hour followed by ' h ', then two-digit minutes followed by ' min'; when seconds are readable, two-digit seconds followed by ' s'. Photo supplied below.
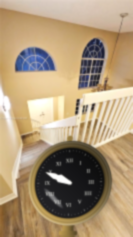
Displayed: 9 h 49 min
